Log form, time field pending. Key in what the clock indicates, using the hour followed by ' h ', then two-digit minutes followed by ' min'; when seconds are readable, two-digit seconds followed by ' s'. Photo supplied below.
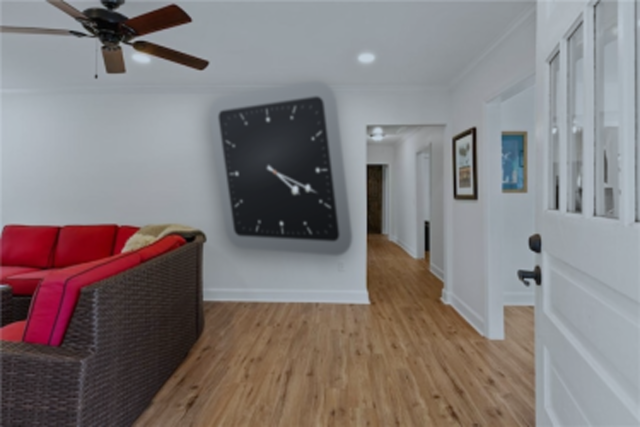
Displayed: 4 h 19 min
